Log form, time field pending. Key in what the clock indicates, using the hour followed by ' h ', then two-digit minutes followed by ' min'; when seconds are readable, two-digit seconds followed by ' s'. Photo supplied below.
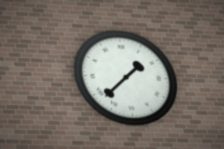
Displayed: 1 h 38 min
